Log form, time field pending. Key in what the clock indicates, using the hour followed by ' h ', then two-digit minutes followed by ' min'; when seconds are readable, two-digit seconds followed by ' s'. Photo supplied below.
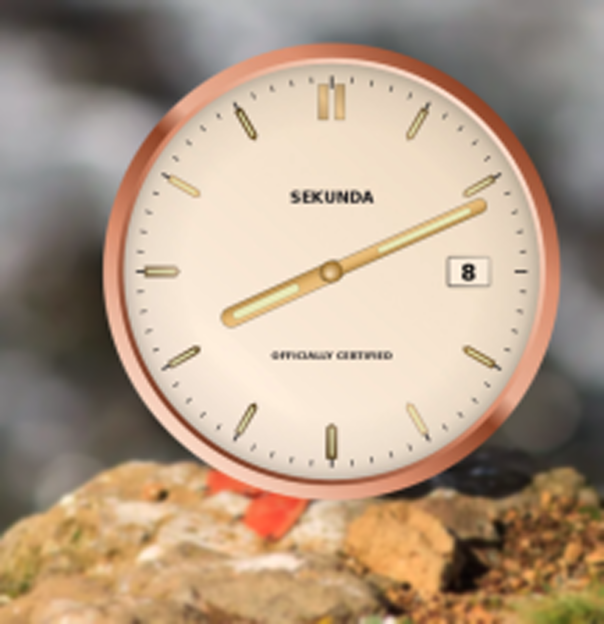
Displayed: 8 h 11 min
